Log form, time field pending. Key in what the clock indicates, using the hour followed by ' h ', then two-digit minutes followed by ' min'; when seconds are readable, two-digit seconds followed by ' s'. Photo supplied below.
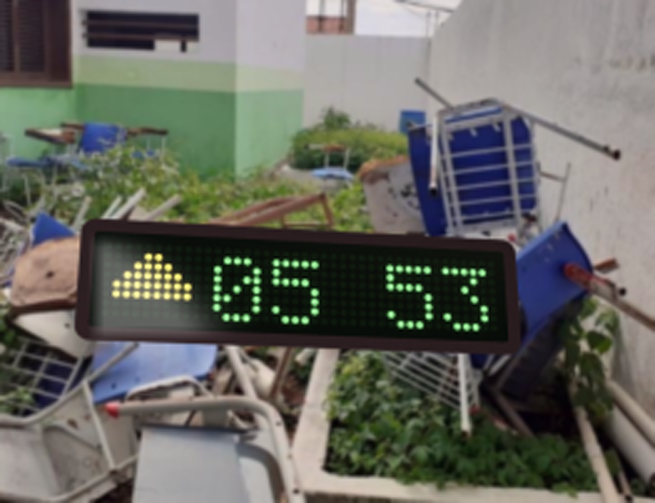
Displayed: 5 h 53 min
